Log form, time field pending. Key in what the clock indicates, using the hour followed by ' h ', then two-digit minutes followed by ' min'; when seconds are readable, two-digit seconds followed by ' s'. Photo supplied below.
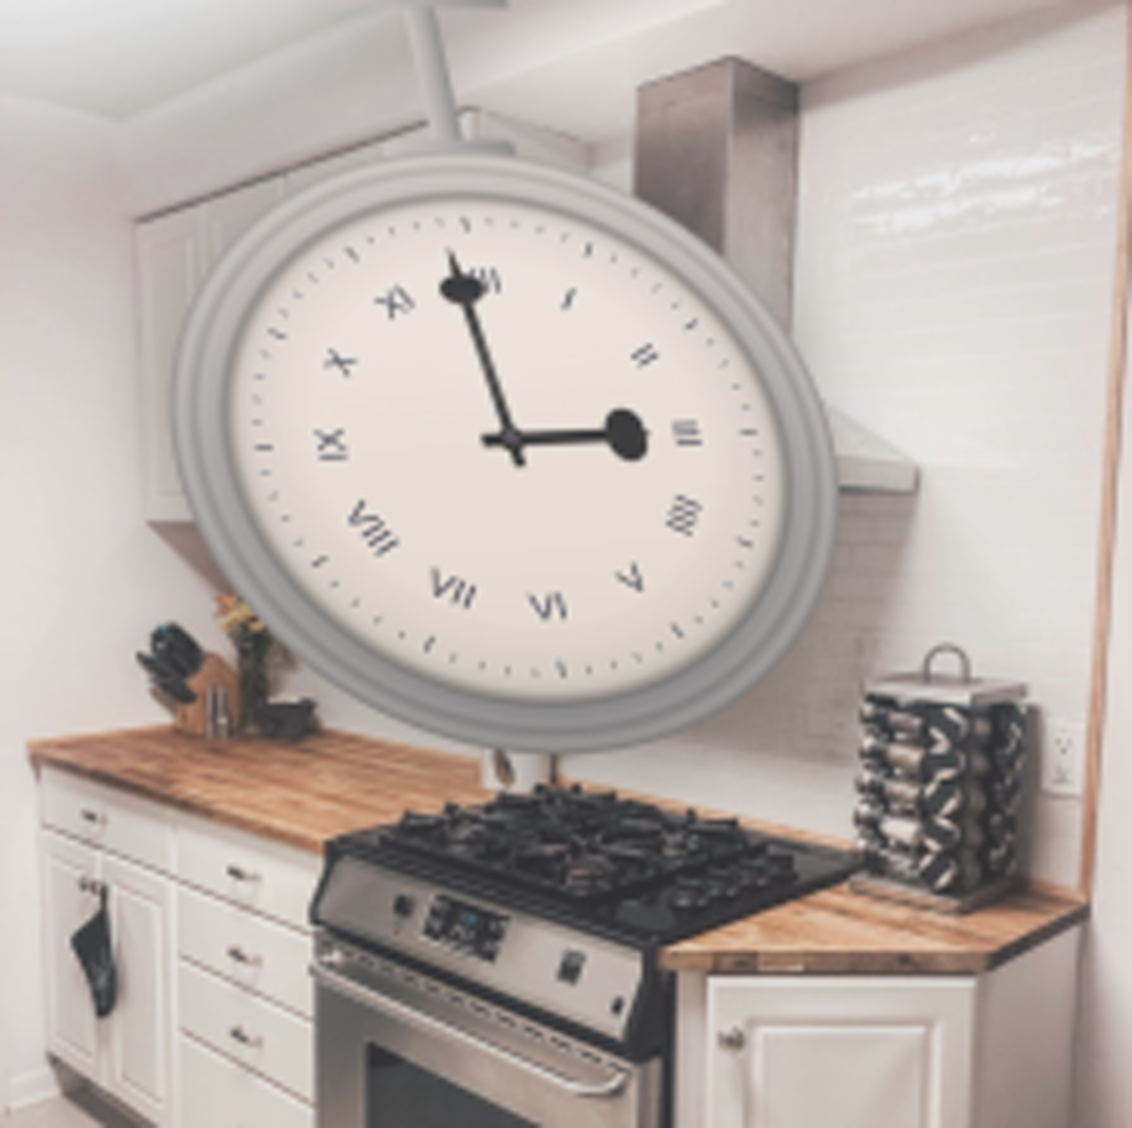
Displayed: 2 h 59 min
